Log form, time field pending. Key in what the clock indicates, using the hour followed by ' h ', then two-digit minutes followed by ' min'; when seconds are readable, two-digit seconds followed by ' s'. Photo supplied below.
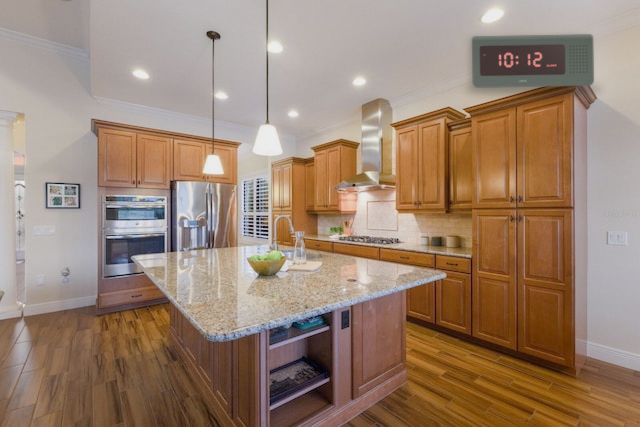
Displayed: 10 h 12 min
